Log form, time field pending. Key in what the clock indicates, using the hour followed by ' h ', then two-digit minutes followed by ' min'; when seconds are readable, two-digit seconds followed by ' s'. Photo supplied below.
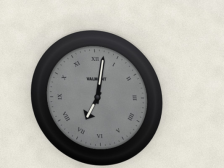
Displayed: 7 h 02 min
